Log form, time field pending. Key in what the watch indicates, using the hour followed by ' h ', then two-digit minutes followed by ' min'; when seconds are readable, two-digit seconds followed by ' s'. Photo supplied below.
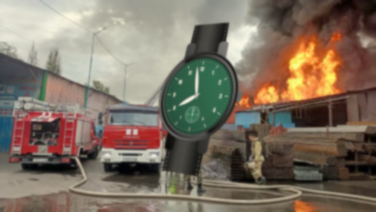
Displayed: 7 h 58 min
